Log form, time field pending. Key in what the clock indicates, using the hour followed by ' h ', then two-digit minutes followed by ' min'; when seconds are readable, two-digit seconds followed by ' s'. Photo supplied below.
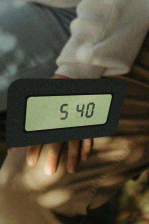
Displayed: 5 h 40 min
